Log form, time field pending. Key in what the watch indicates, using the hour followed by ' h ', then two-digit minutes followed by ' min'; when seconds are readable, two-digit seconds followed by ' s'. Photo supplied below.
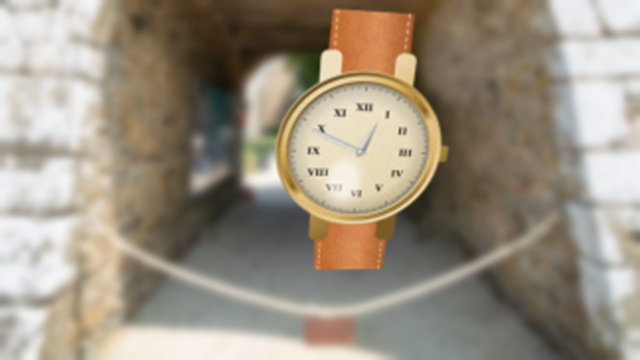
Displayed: 12 h 49 min
